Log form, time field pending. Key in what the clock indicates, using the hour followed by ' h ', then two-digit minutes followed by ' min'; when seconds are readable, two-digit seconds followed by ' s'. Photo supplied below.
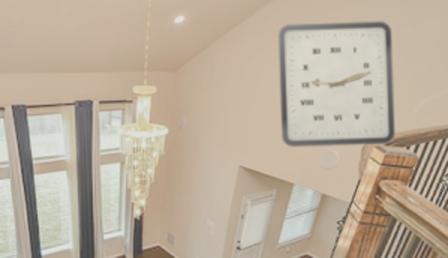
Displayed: 9 h 12 min
